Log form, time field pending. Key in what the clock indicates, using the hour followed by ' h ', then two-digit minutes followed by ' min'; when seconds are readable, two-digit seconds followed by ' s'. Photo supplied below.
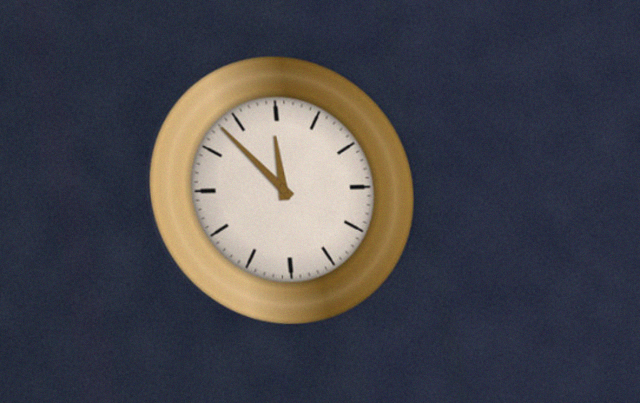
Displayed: 11 h 53 min
